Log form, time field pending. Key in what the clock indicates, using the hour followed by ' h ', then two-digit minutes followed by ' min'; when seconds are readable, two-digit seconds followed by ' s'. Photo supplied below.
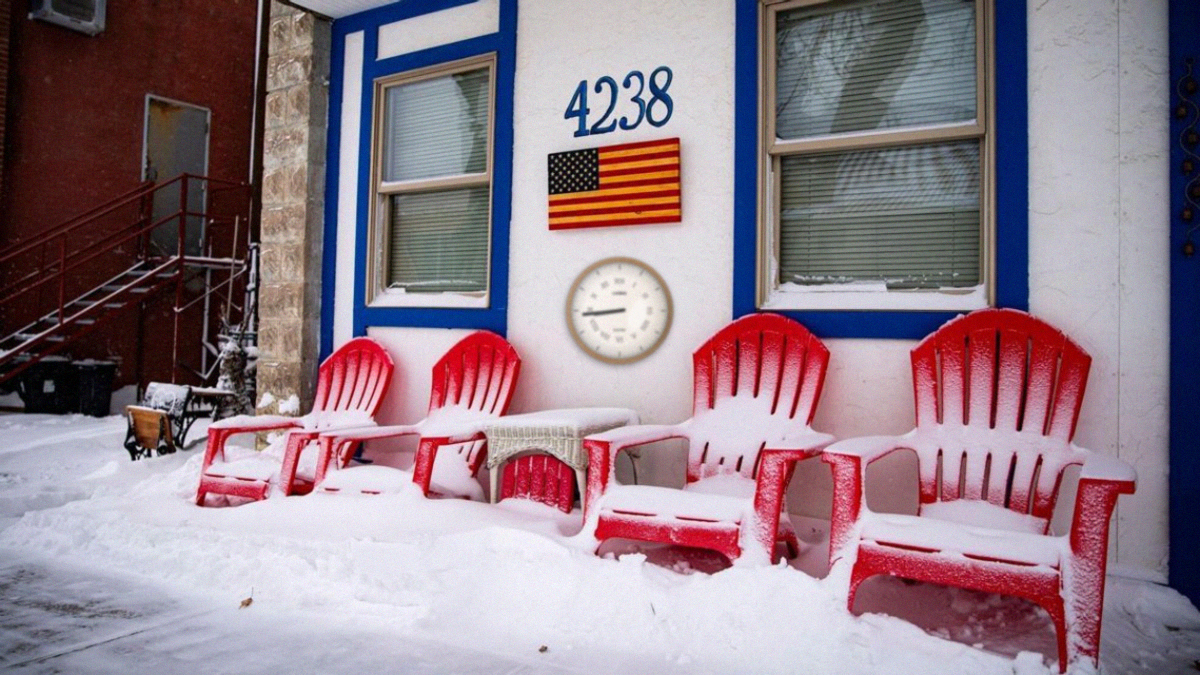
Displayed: 8 h 44 min
